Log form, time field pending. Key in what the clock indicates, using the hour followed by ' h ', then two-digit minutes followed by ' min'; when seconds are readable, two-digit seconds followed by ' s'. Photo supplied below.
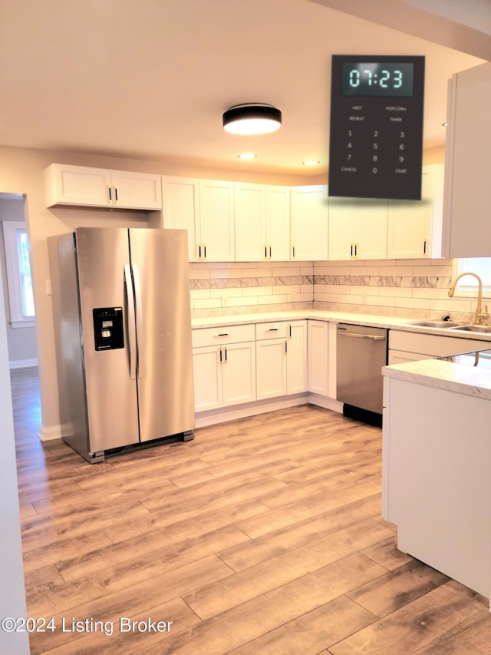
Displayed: 7 h 23 min
